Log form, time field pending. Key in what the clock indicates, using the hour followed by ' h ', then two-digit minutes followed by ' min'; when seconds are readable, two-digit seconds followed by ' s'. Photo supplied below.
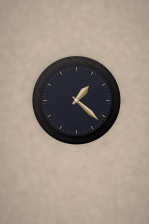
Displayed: 1 h 22 min
